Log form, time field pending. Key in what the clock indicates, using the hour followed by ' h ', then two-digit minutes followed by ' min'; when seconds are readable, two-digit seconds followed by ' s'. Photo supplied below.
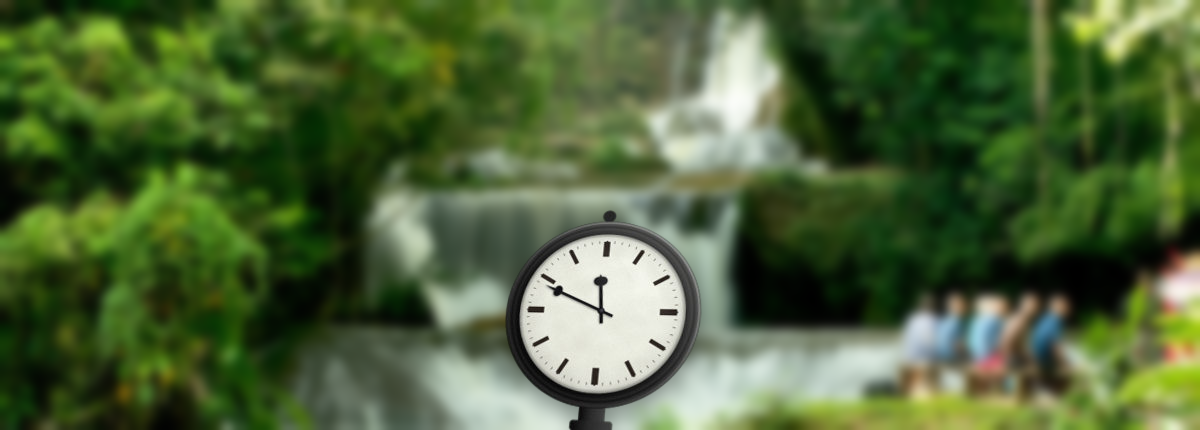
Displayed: 11 h 49 min
